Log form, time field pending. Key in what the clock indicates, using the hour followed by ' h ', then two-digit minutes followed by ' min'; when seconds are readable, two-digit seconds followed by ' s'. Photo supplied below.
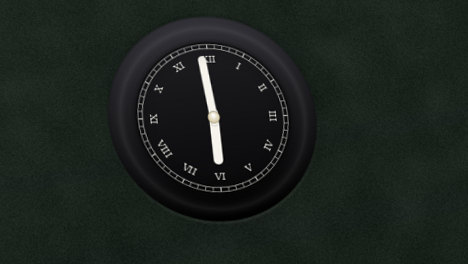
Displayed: 5 h 59 min
